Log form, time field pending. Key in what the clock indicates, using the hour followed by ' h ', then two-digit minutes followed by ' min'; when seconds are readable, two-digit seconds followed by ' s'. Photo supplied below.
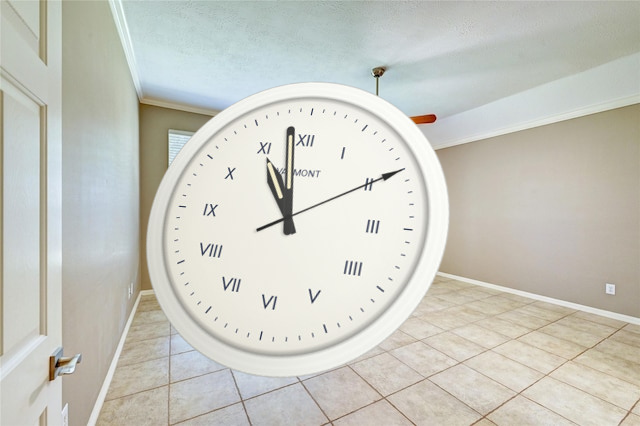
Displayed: 10 h 58 min 10 s
